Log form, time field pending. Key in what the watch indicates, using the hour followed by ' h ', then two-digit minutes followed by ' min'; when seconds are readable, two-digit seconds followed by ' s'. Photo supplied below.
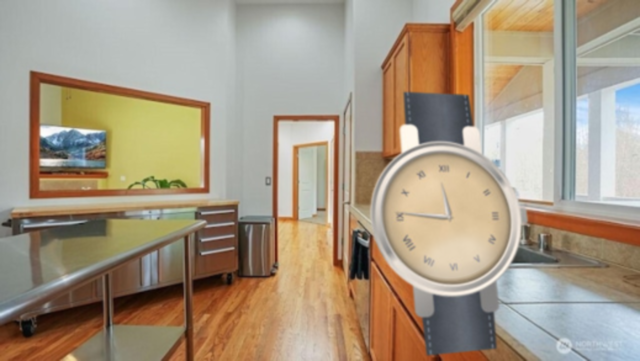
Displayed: 11 h 46 min
